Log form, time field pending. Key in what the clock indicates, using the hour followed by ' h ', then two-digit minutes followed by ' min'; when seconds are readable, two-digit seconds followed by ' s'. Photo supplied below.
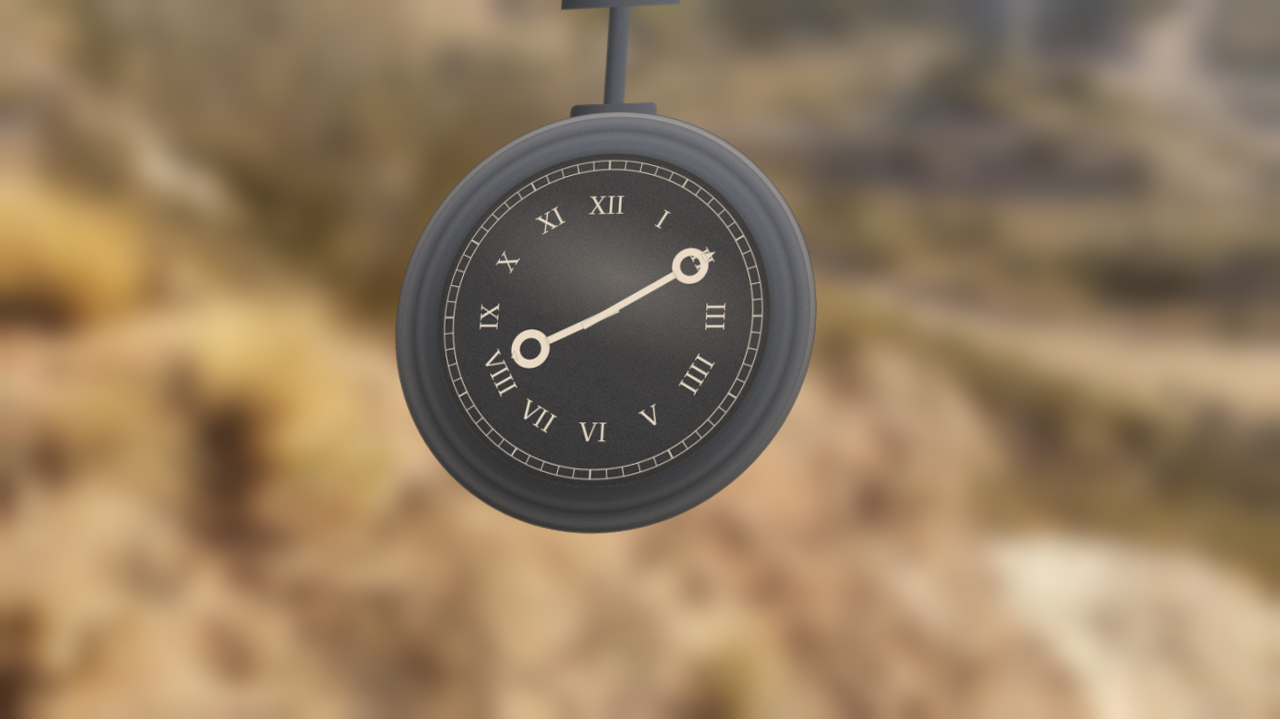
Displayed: 8 h 10 min
